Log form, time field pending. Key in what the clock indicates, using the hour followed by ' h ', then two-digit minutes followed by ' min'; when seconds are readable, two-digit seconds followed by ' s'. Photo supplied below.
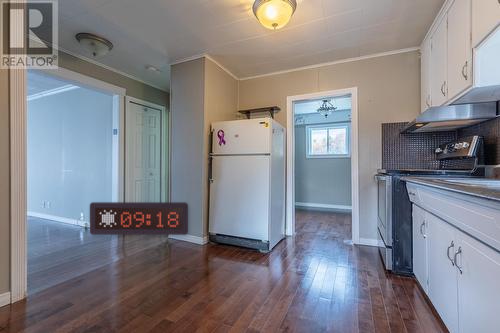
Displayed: 9 h 18 min
